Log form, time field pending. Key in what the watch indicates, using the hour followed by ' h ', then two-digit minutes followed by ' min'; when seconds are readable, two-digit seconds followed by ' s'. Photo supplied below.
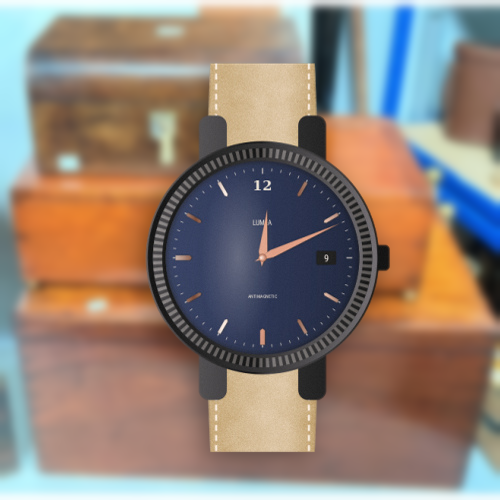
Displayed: 12 h 11 min
